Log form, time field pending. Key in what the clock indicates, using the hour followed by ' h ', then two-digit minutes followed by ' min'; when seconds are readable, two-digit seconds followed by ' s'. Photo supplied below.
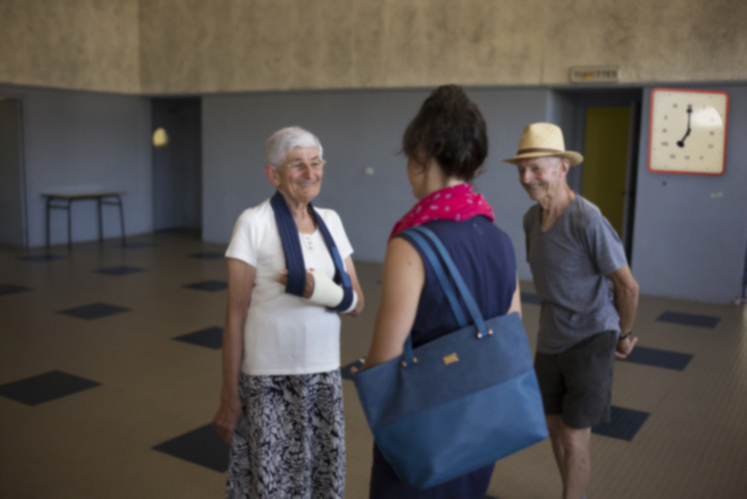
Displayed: 7 h 00 min
